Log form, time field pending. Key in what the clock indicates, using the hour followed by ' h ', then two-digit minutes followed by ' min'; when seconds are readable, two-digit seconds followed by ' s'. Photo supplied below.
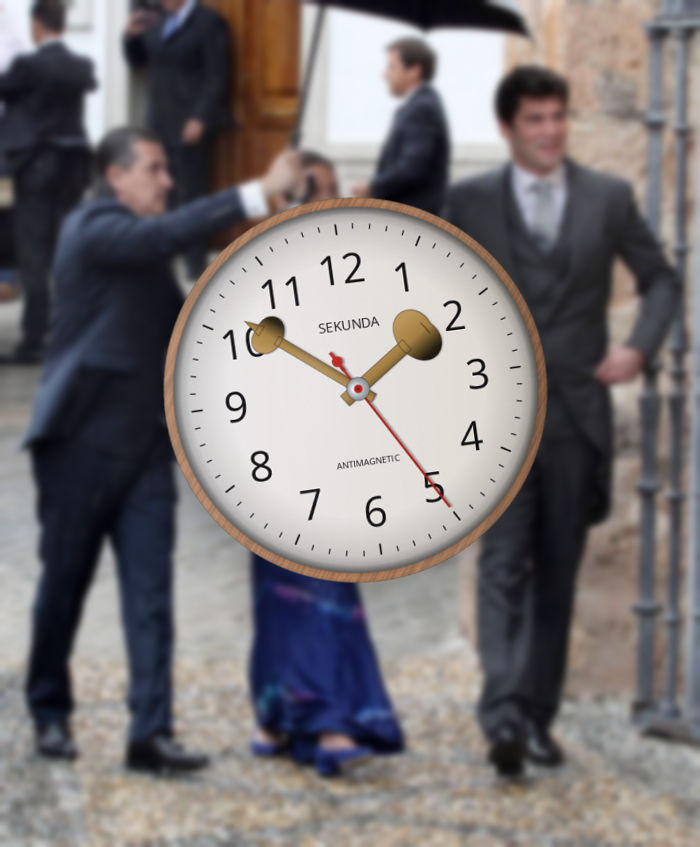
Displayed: 1 h 51 min 25 s
